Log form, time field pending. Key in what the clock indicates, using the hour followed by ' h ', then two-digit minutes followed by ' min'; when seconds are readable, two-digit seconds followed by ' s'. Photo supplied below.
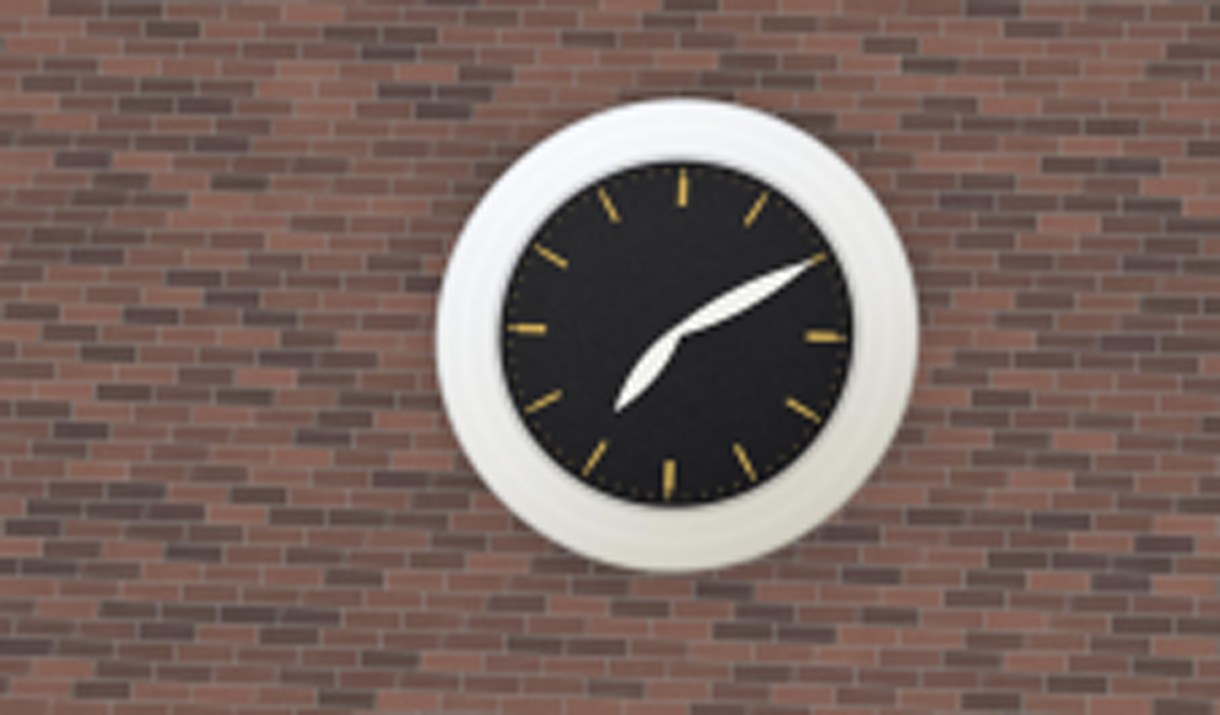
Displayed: 7 h 10 min
